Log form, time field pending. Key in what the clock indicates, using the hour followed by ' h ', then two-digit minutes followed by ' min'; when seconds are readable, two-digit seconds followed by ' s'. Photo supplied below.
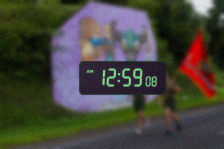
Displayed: 12 h 59 min 08 s
